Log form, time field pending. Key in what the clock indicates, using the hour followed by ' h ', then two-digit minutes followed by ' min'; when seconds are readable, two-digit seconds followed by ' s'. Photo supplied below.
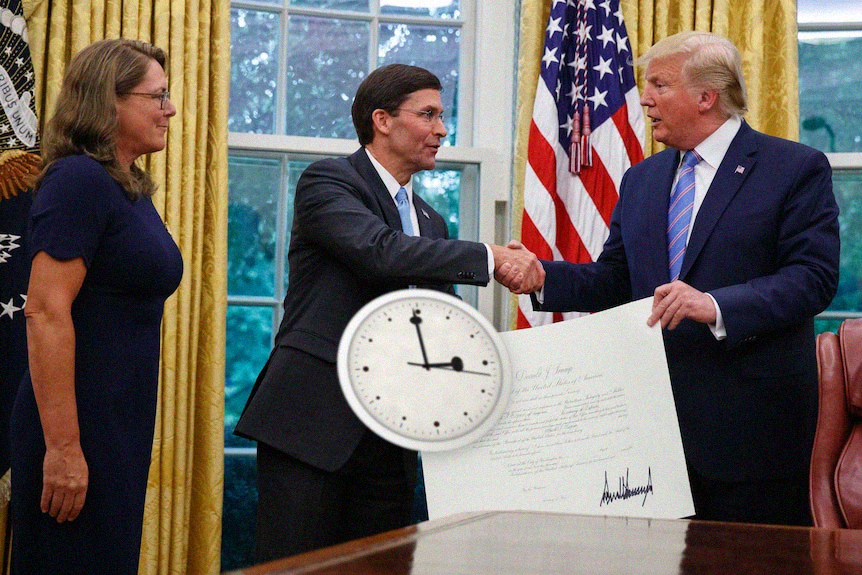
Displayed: 2 h 59 min 17 s
